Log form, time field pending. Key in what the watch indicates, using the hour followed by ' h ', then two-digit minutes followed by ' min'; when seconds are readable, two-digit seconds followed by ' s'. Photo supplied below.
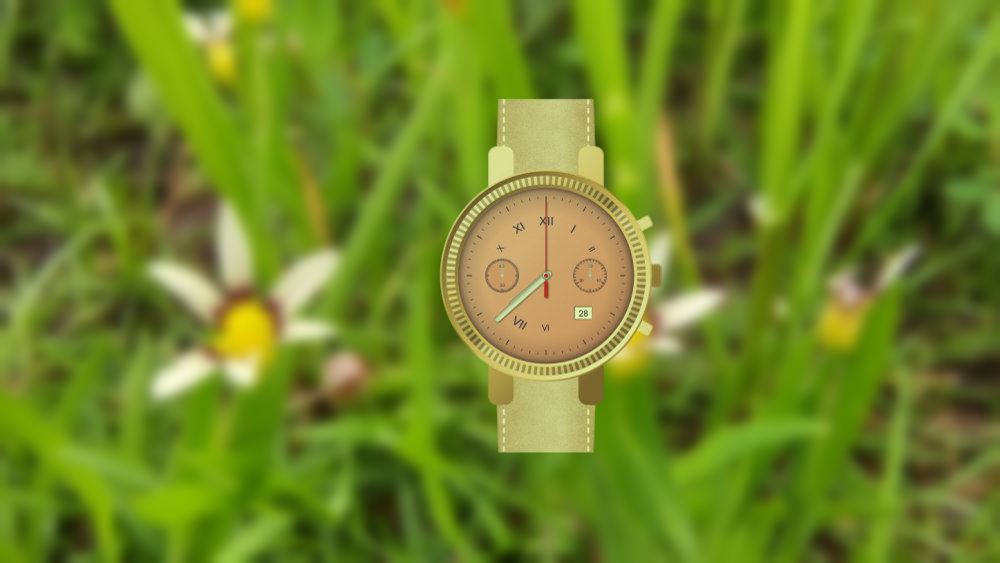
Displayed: 7 h 38 min
